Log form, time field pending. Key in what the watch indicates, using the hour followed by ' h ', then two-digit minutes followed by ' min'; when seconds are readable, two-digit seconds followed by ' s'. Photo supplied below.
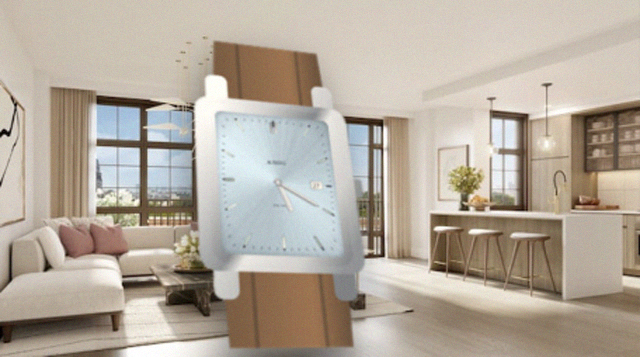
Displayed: 5 h 20 min
